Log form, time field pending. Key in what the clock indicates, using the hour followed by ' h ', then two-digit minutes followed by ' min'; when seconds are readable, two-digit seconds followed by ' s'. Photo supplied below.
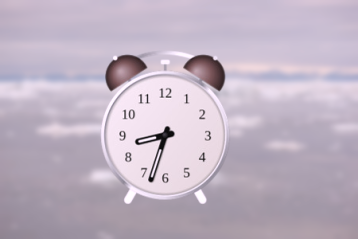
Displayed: 8 h 33 min
